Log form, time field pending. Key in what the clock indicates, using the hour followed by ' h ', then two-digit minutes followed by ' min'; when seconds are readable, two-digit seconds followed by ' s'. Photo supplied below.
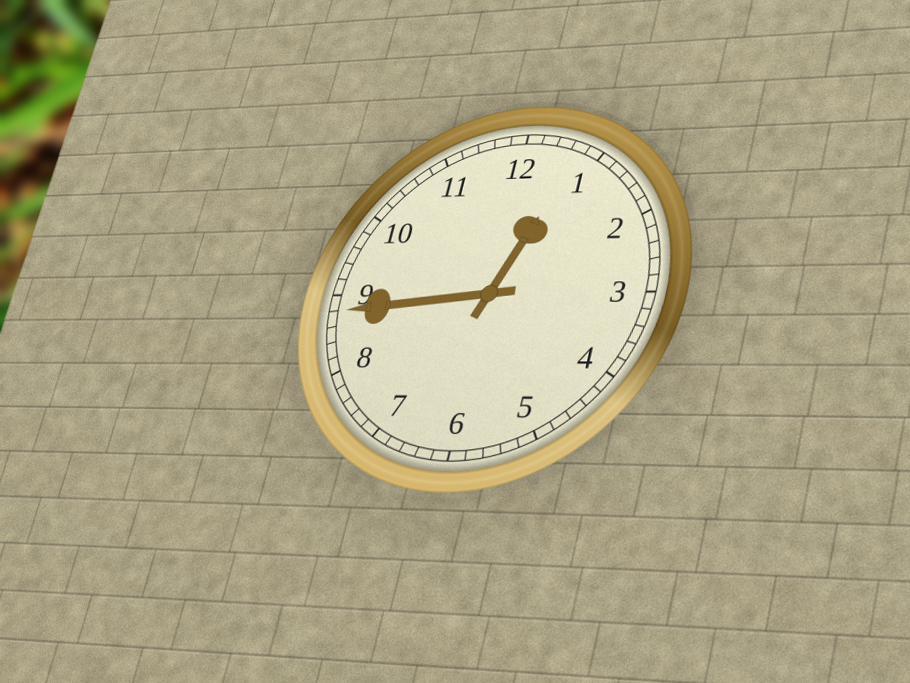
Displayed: 12 h 44 min
